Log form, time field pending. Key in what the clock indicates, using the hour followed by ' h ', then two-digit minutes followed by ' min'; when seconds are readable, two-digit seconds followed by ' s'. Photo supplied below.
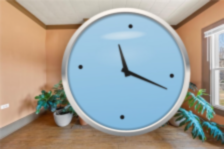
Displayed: 11 h 18 min
